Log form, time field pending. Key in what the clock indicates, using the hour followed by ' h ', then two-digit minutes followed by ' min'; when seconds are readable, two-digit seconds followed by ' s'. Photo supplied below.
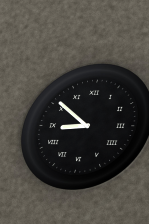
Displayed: 8 h 51 min
